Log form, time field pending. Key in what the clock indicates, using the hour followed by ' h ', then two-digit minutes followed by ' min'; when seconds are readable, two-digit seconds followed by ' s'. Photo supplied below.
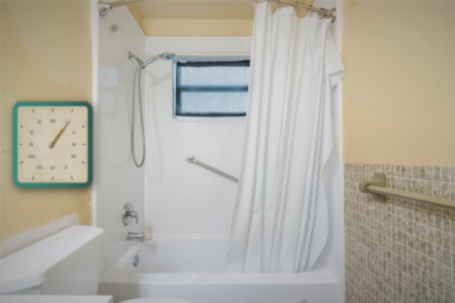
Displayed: 1 h 06 min
